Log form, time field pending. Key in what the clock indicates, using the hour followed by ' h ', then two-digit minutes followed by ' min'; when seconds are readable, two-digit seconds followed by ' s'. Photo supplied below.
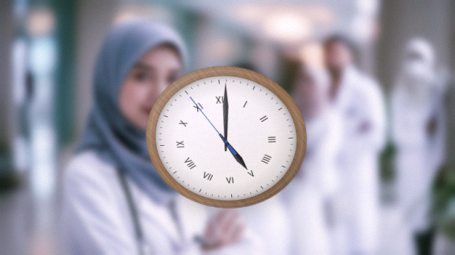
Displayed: 5 h 00 min 55 s
